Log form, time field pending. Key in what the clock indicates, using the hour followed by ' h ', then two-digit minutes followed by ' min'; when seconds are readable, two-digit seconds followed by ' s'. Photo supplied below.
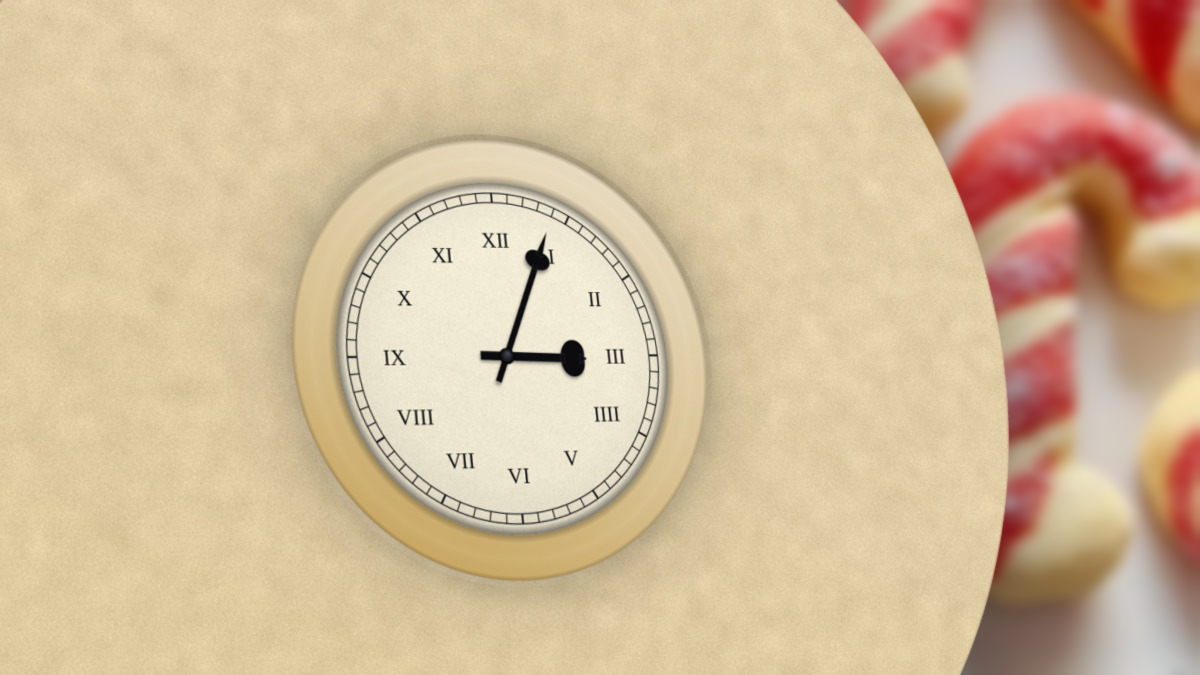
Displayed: 3 h 04 min
